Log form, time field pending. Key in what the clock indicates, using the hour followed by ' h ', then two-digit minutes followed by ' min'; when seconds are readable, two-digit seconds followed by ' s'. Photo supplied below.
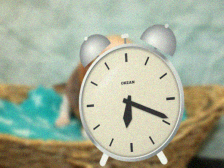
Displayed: 6 h 19 min
